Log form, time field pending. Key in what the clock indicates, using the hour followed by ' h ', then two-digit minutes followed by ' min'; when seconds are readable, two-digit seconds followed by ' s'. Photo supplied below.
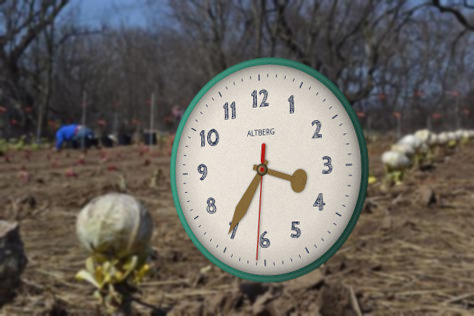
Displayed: 3 h 35 min 31 s
